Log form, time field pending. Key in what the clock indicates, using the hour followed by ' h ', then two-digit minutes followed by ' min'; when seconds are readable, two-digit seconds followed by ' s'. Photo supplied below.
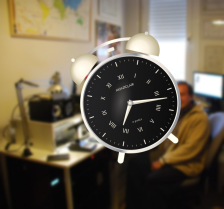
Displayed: 7 h 17 min
